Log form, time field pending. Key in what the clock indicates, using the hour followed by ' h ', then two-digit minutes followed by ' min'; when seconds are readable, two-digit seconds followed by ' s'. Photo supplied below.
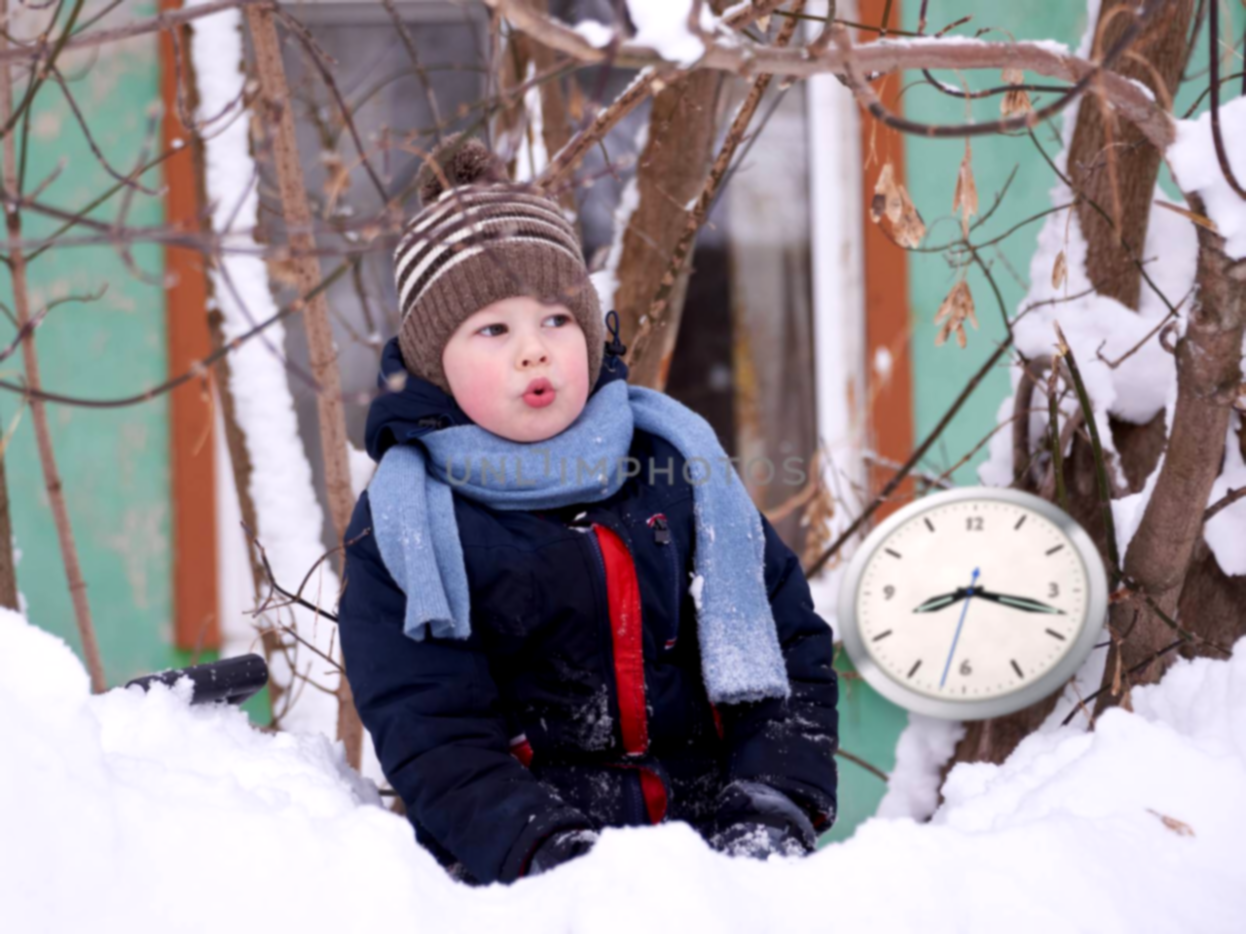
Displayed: 8 h 17 min 32 s
